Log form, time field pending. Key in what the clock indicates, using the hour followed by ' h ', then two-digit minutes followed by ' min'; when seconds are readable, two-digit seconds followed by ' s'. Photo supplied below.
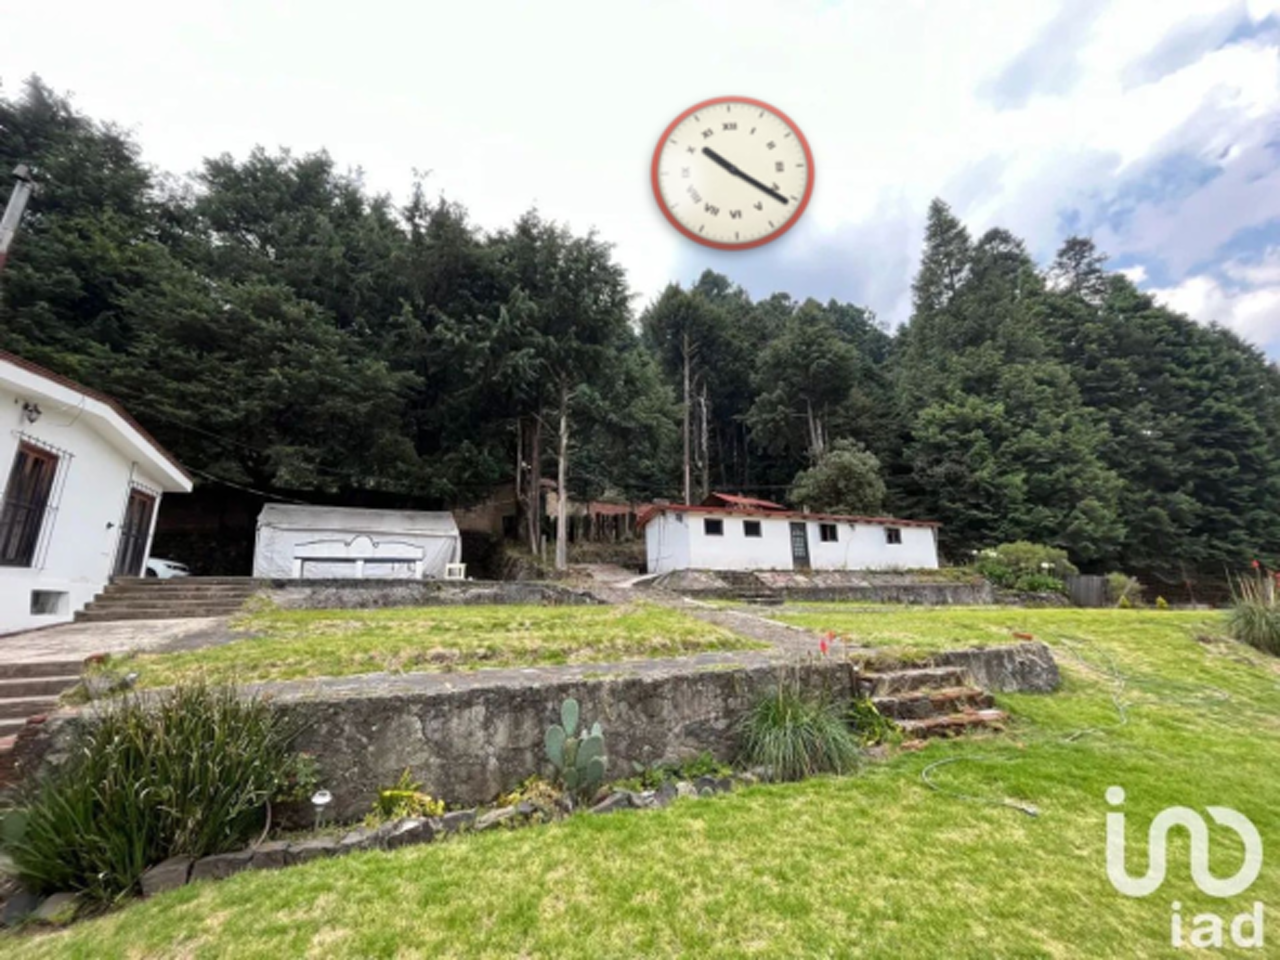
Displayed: 10 h 21 min
